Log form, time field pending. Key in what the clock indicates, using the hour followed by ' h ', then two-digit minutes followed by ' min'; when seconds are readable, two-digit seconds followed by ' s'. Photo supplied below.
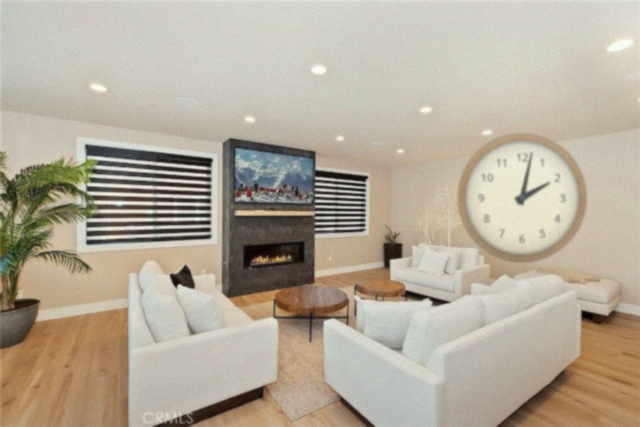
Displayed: 2 h 02 min
